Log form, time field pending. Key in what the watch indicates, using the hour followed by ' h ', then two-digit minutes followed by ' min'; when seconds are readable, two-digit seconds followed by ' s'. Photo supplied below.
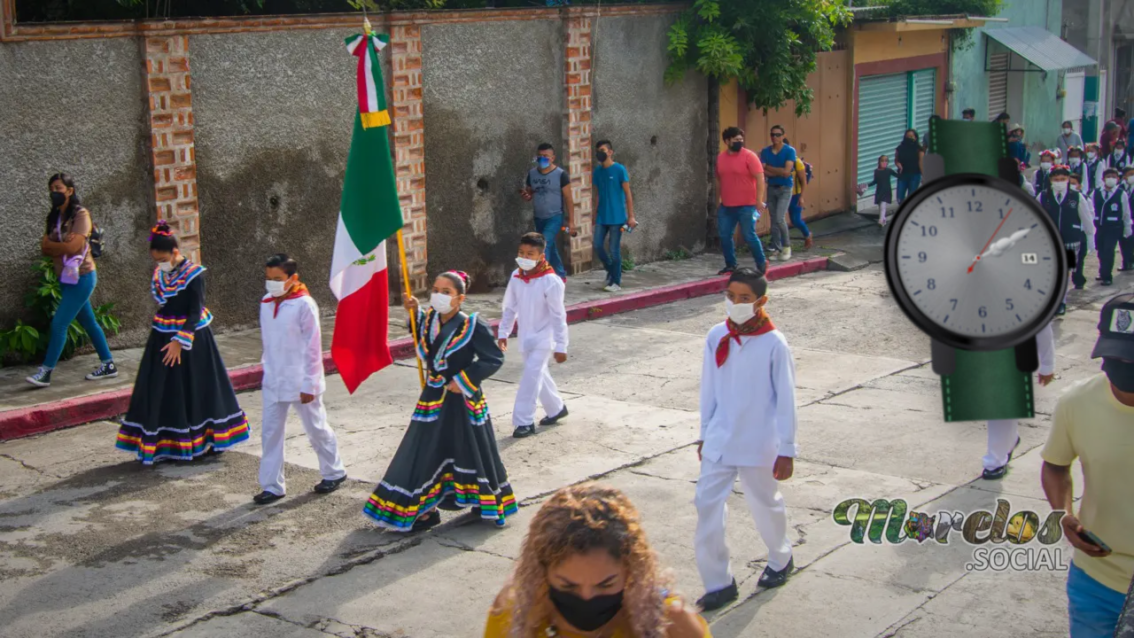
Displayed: 2 h 10 min 06 s
